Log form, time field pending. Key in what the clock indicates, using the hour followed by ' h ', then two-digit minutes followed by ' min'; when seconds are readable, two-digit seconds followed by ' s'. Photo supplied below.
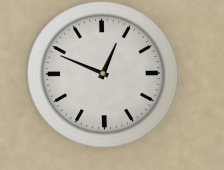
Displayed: 12 h 49 min
